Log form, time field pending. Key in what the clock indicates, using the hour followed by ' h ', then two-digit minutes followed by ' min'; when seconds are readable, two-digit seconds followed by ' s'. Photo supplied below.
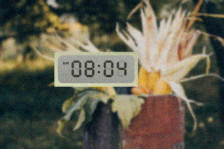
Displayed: 8 h 04 min
